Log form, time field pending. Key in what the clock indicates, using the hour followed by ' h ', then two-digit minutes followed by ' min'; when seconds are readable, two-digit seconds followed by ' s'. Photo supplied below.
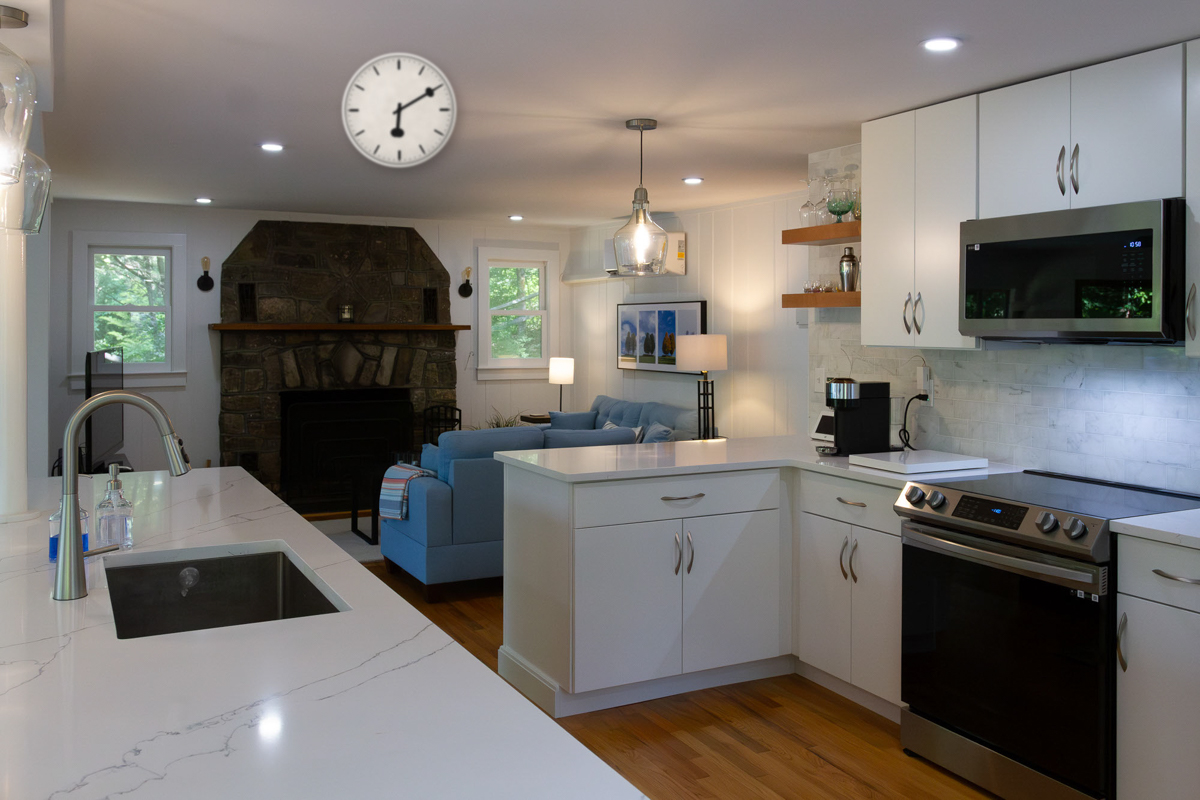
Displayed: 6 h 10 min
